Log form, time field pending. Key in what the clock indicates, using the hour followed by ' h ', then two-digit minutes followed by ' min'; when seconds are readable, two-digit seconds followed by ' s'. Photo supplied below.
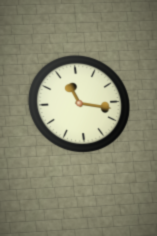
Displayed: 11 h 17 min
